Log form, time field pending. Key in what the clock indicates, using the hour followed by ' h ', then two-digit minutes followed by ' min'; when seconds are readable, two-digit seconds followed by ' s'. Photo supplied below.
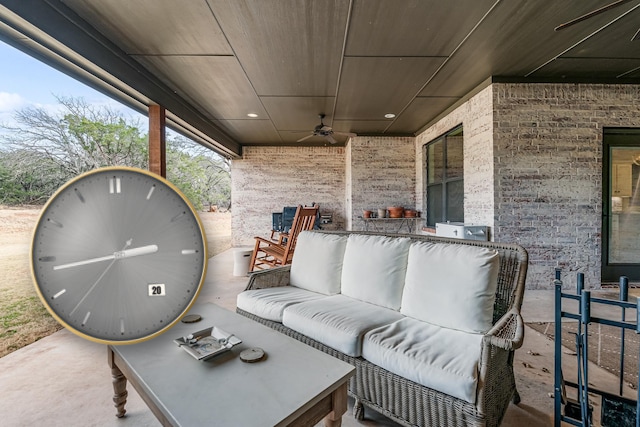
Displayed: 2 h 43 min 37 s
